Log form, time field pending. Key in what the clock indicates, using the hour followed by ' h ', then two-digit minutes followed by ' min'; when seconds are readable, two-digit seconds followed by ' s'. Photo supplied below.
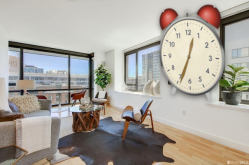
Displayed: 12 h 34 min
